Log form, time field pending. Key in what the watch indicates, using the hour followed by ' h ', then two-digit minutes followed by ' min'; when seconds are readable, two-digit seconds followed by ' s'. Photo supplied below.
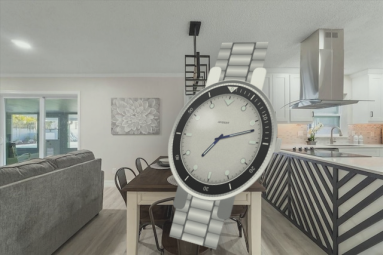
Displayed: 7 h 12 min
